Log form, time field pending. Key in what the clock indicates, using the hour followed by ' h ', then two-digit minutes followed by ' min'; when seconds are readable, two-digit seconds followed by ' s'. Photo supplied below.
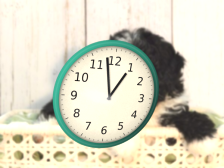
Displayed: 12 h 58 min
